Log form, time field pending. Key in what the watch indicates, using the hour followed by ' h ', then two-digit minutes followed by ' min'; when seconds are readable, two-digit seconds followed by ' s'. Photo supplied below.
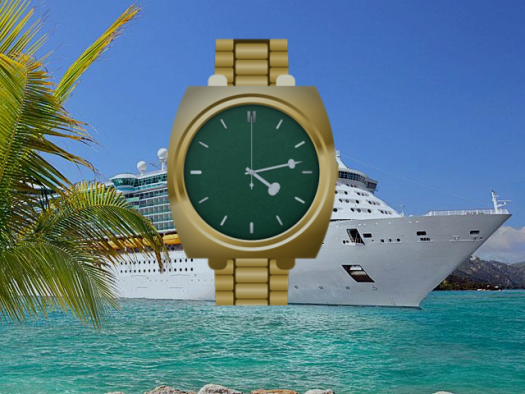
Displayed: 4 h 13 min 00 s
